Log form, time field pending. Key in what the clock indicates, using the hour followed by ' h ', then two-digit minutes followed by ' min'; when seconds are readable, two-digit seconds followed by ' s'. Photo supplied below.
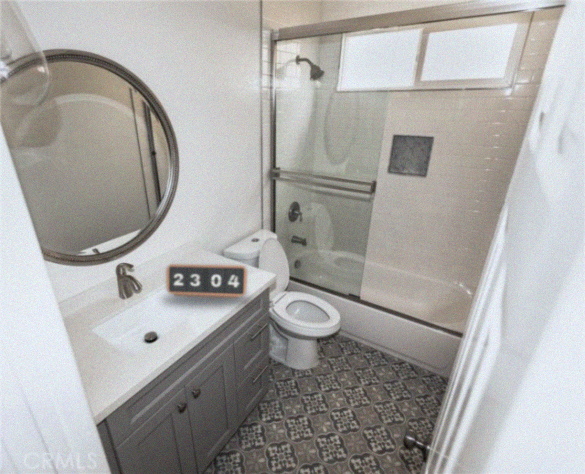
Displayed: 23 h 04 min
